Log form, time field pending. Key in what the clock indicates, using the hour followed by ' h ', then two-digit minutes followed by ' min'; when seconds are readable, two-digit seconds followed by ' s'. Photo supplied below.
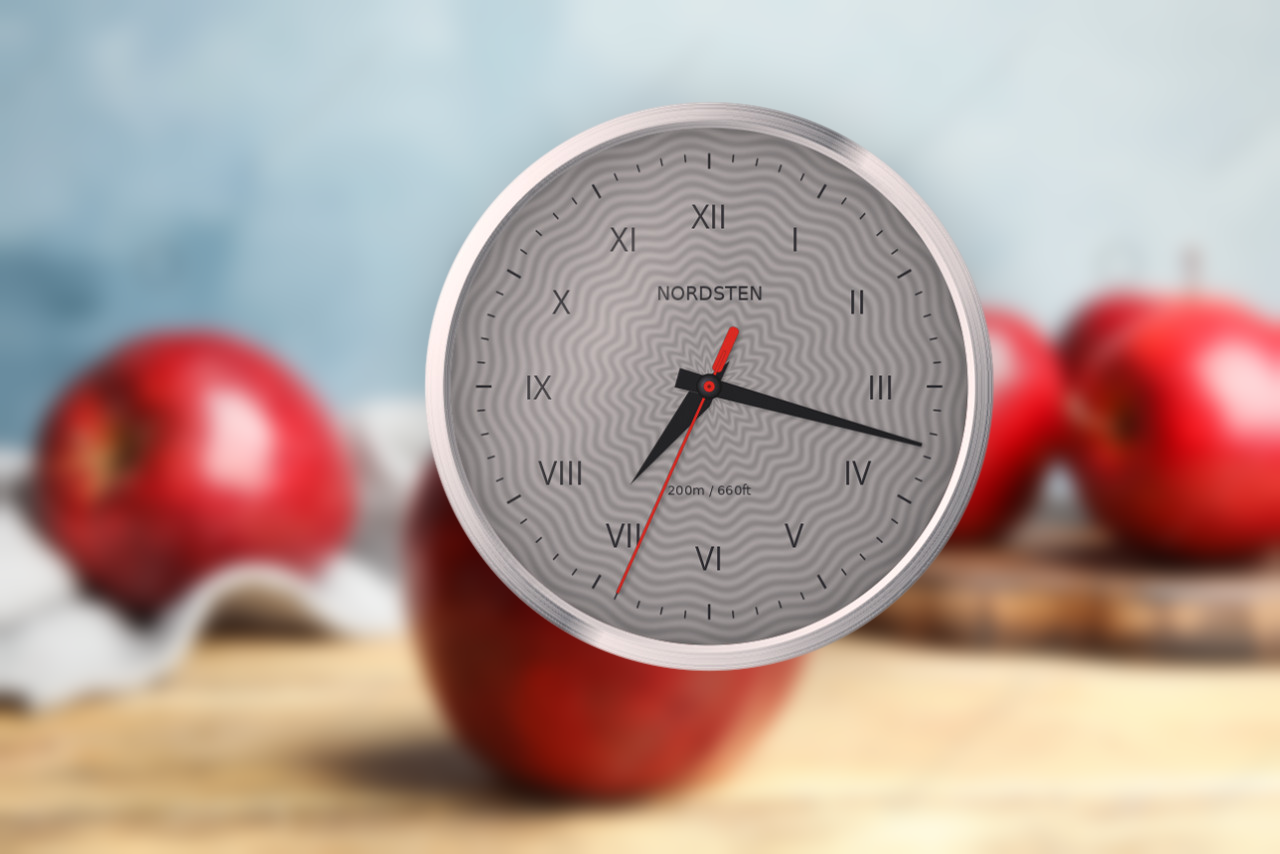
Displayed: 7 h 17 min 34 s
